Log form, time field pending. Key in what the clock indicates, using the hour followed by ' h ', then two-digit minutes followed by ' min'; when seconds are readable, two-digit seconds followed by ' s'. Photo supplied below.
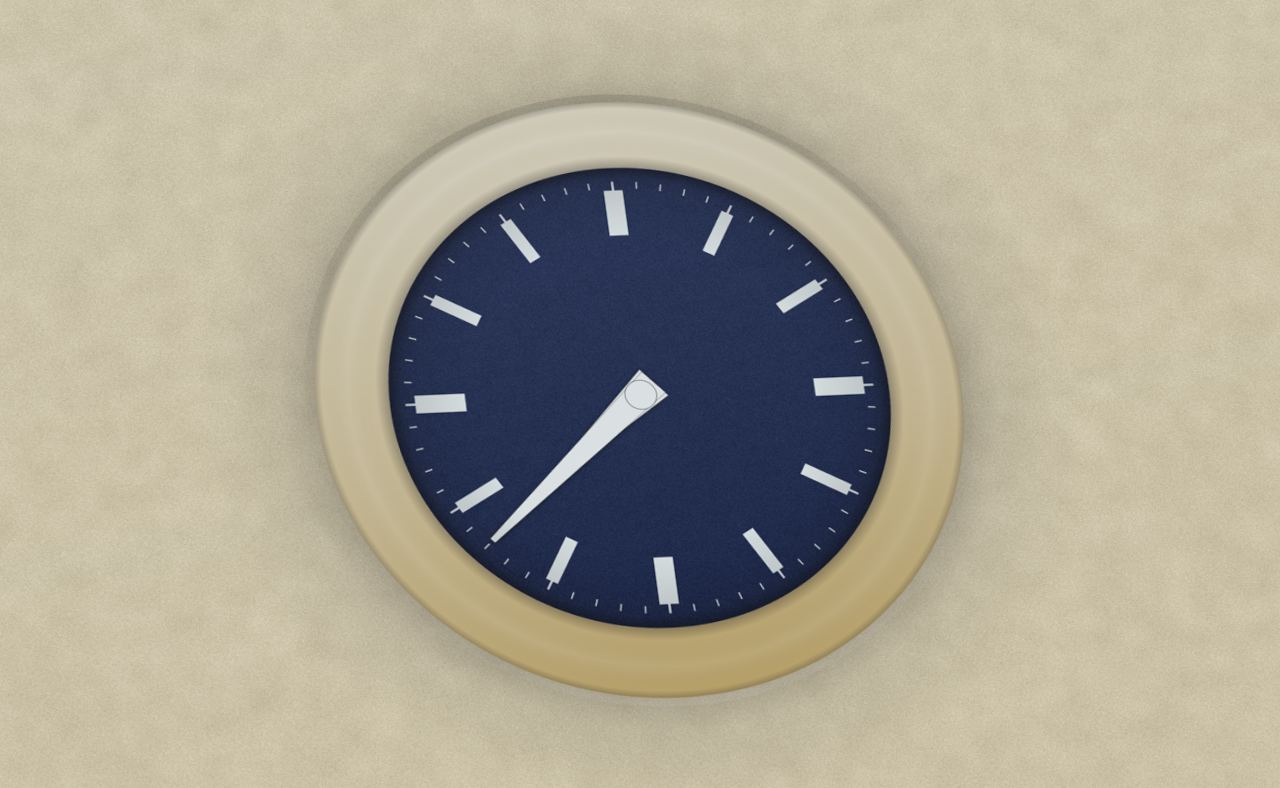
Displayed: 7 h 38 min
